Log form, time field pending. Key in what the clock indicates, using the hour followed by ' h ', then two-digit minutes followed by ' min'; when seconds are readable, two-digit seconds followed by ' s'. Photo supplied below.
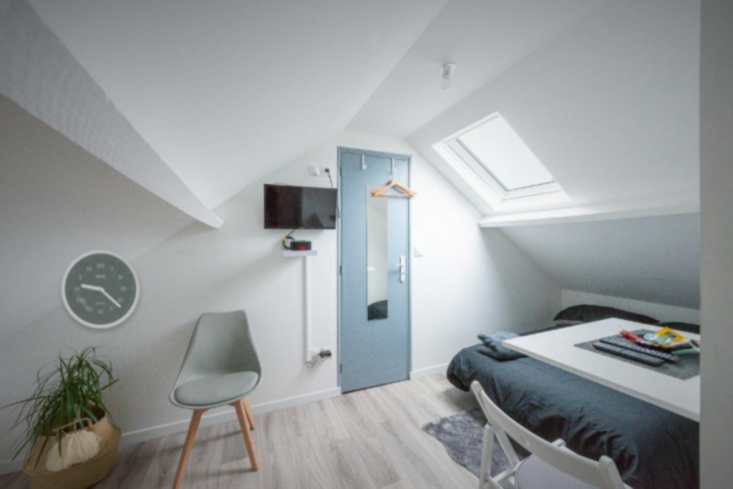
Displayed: 9 h 22 min
